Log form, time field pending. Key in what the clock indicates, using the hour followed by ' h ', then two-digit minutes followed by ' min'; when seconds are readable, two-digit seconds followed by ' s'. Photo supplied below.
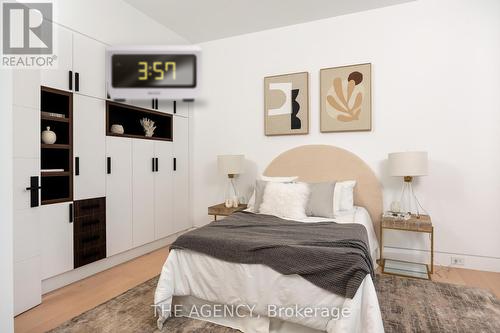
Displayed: 3 h 57 min
